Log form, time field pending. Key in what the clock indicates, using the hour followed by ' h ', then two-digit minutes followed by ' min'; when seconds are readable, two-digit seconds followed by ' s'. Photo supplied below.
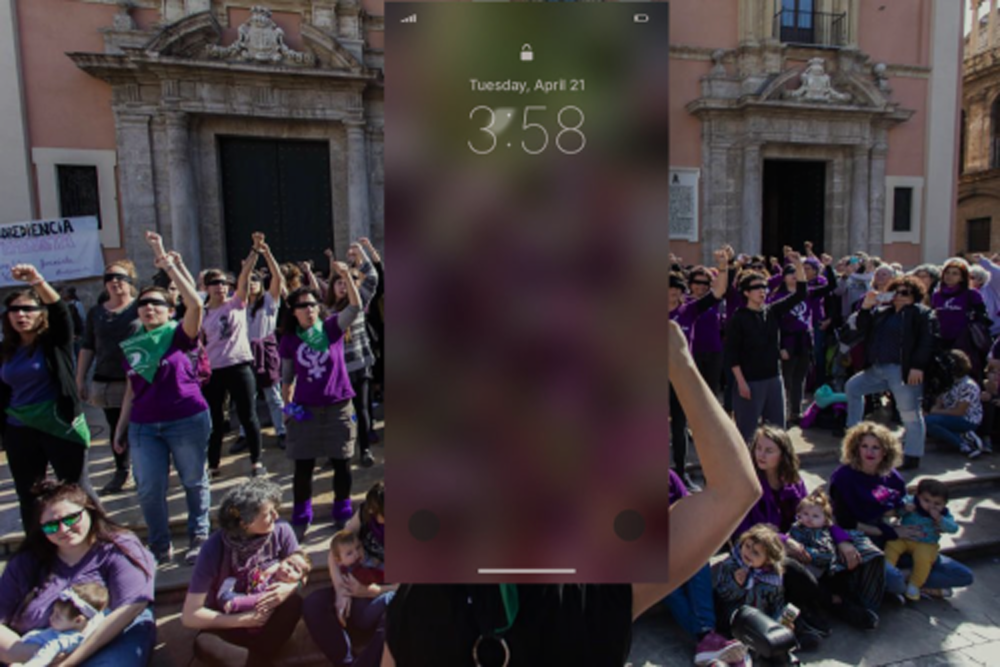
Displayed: 3 h 58 min
